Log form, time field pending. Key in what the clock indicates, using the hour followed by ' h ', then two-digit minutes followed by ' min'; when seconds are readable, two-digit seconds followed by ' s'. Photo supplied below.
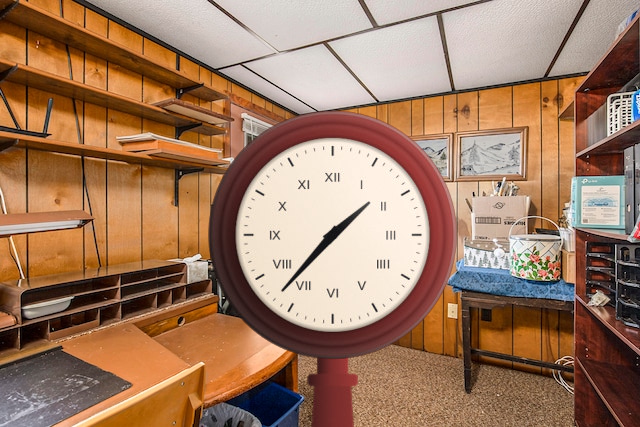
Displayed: 1 h 37 min
